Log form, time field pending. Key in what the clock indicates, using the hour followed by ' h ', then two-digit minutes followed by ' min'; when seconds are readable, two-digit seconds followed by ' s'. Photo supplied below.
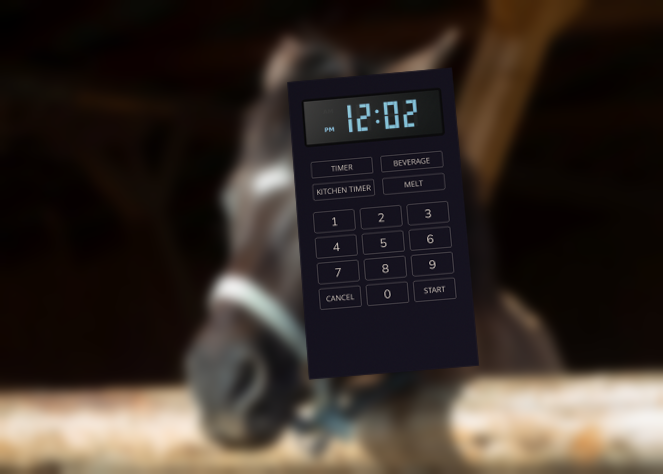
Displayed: 12 h 02 min
